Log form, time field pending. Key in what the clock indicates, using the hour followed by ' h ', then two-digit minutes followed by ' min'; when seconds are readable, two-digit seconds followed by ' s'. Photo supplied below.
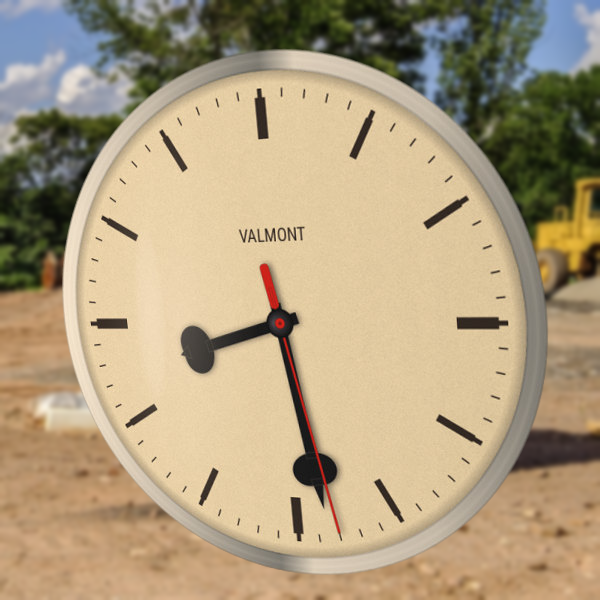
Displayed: 8 h 28 min 28 s
